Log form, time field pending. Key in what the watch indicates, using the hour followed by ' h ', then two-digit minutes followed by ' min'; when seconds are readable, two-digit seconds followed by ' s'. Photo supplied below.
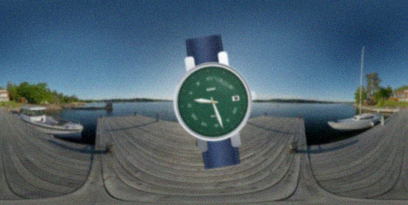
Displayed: 9 h 28 min
